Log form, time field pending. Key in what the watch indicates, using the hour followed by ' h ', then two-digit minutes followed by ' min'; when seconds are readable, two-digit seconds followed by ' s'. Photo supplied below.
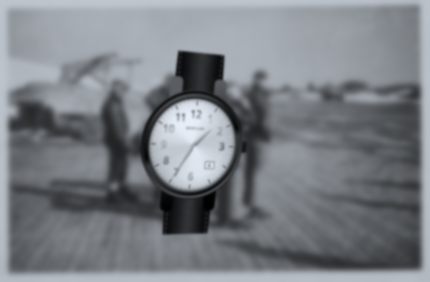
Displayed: 1 h 35 min
